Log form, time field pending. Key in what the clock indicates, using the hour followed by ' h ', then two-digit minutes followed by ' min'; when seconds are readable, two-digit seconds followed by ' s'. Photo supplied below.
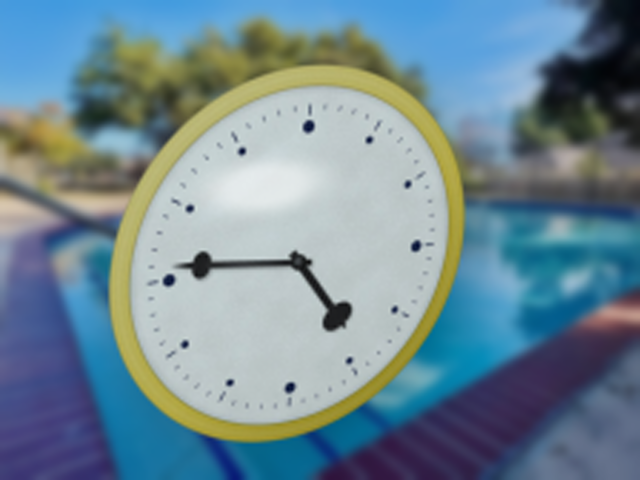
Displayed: 4 h 46 min
